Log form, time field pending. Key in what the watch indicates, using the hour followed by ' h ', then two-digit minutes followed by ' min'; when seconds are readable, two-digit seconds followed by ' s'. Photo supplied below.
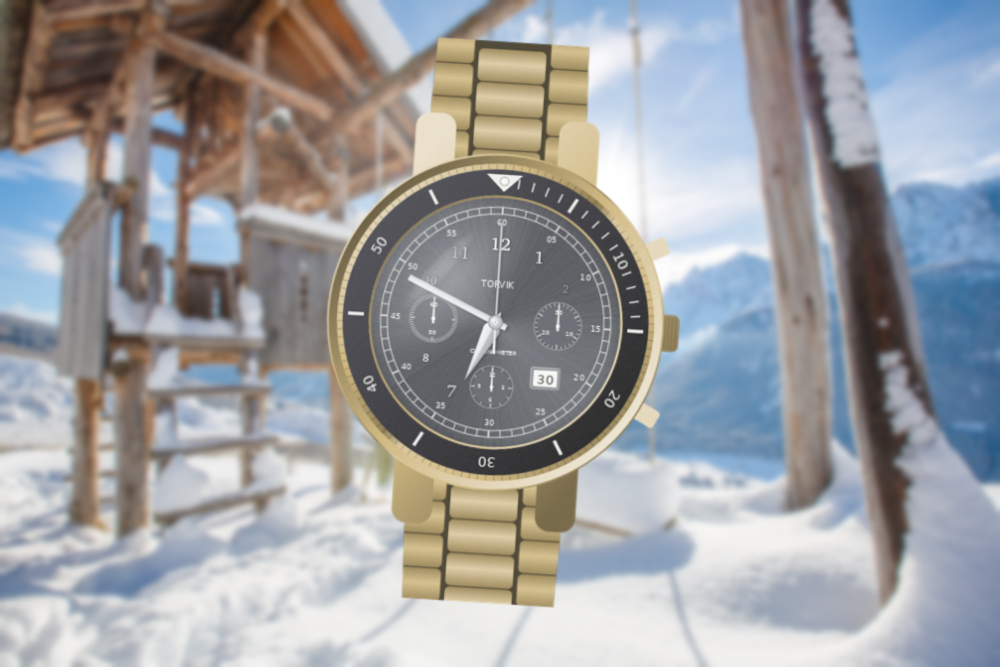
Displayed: 6 h 49 min
